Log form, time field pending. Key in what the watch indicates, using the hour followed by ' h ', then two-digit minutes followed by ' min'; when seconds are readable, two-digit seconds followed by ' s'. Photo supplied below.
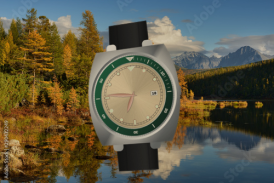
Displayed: 6 h 46 min
